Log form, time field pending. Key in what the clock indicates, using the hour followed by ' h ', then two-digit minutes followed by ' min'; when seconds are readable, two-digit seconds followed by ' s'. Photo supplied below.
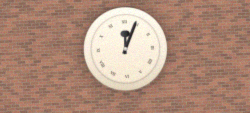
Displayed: 12 h 04 min
